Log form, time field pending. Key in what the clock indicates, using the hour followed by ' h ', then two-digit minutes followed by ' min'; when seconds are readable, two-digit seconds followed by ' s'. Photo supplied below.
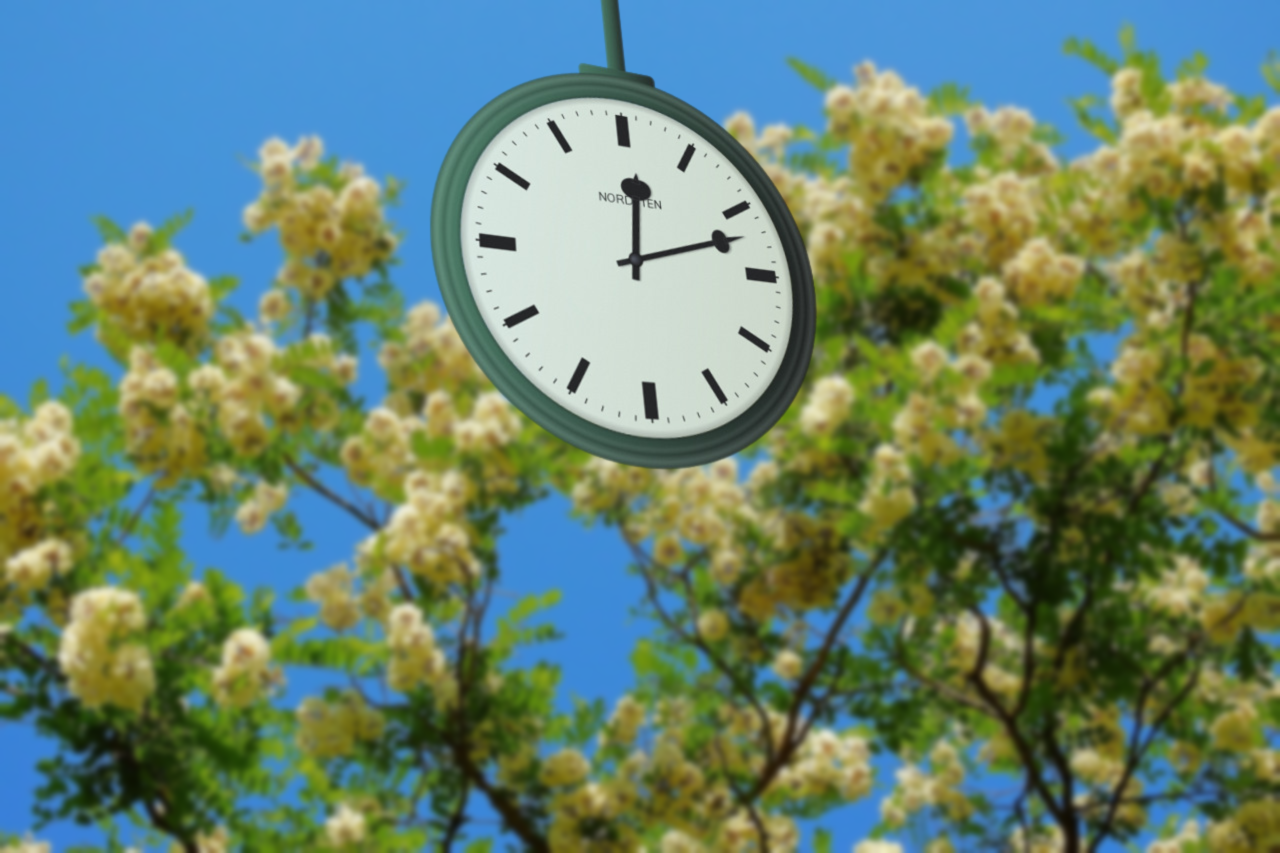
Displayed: 12 h 12 min
